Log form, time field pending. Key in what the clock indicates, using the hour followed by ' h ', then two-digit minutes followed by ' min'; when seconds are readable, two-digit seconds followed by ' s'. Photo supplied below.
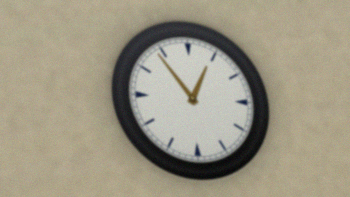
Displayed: 12 h 54 min
